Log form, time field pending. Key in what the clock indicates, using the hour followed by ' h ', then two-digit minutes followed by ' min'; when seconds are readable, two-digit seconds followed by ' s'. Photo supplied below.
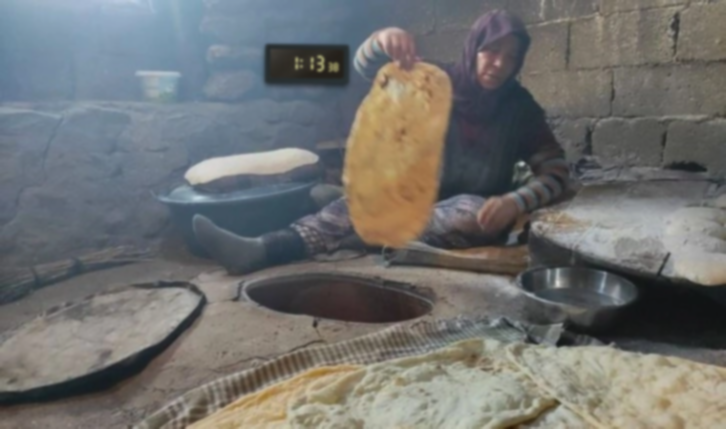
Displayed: 1 h 13 min
